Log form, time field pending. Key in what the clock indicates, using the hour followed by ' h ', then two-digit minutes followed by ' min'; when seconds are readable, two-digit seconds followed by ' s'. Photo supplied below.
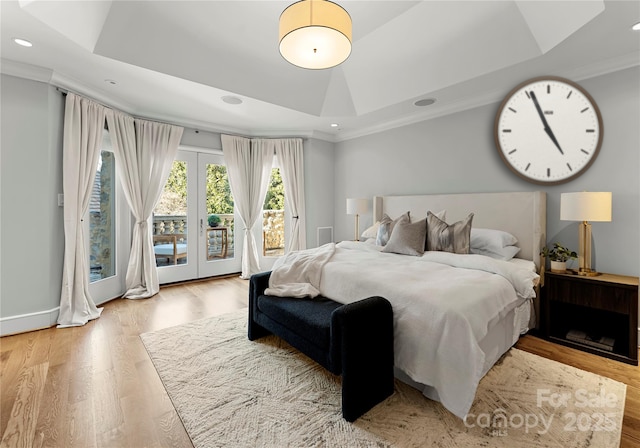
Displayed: 4 h 56 min
